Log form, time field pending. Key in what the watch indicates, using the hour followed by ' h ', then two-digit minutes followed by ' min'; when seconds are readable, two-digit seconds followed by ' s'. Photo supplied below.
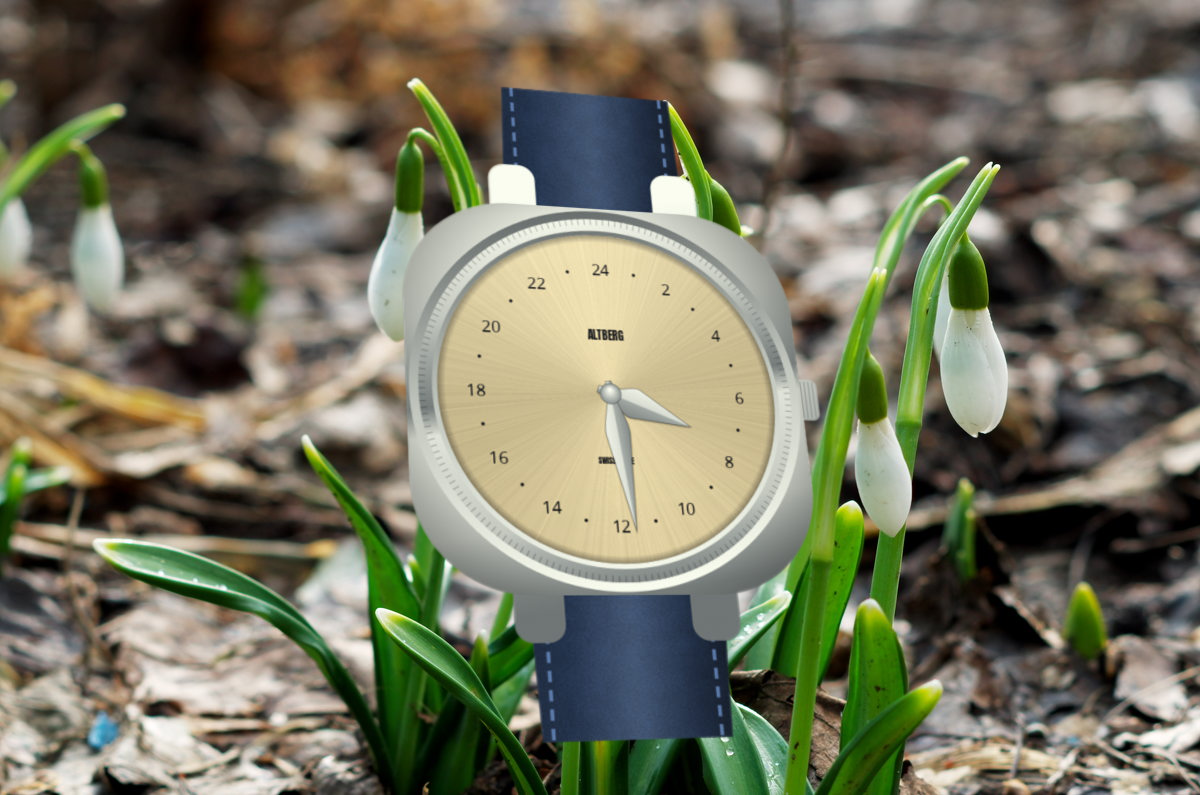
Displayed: 7 h 29 min
